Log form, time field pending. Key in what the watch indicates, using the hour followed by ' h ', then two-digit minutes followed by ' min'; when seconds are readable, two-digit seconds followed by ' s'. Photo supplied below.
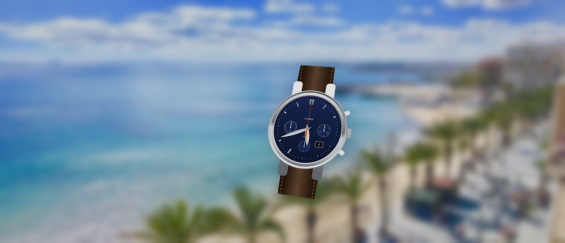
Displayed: 5 h 41 min
